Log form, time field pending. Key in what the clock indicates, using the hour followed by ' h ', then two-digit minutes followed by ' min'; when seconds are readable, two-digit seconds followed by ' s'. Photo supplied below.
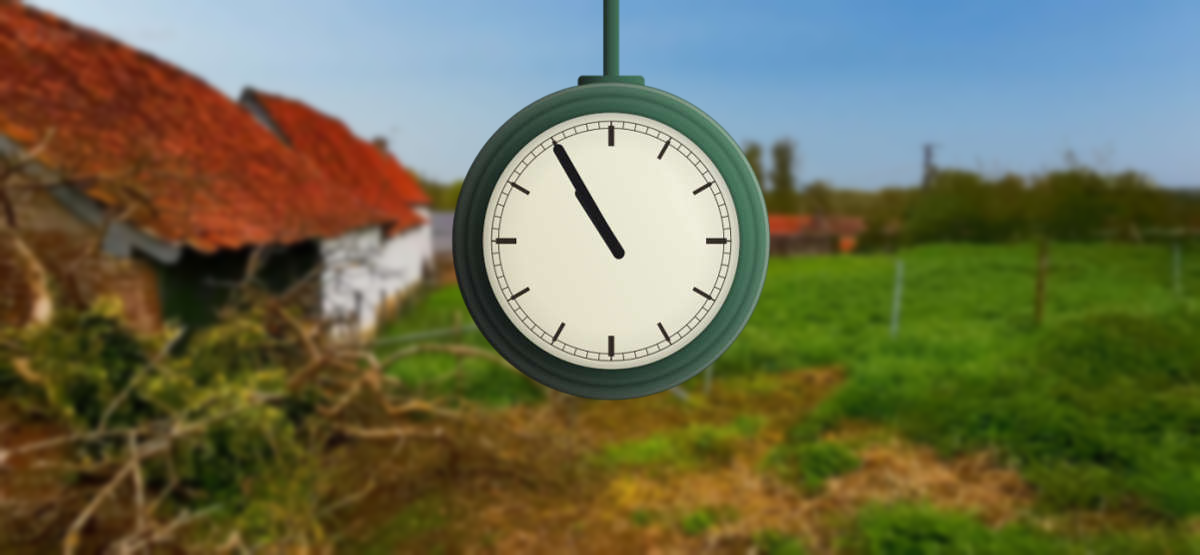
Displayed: 10 h 55 min
